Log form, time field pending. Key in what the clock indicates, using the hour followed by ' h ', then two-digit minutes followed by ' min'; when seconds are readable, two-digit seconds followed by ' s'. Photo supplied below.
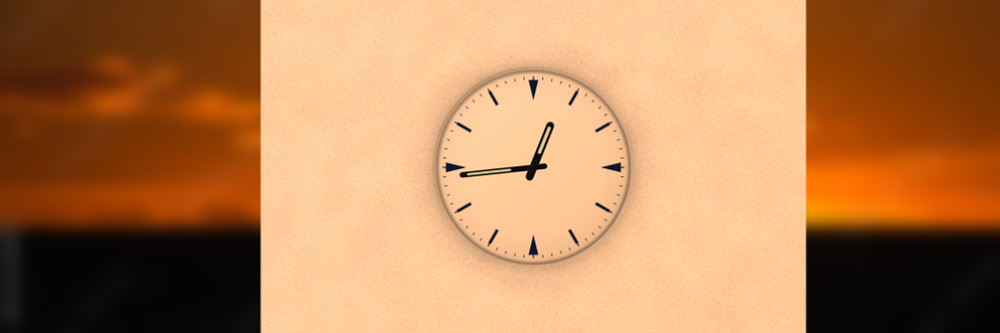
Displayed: 12 h 44 min
